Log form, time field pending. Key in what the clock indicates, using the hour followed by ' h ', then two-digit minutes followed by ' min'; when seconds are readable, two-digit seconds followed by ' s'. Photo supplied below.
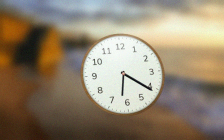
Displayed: 6 h 21 min
